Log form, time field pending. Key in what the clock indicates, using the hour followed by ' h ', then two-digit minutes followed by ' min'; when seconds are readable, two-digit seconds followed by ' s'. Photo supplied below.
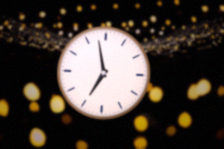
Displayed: 6 h 58 min
